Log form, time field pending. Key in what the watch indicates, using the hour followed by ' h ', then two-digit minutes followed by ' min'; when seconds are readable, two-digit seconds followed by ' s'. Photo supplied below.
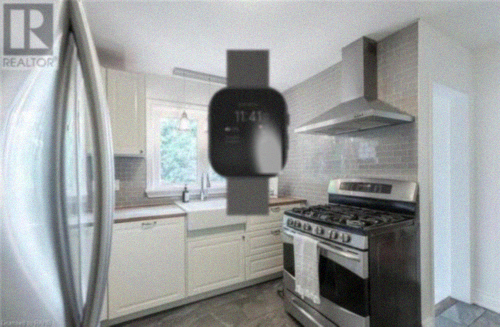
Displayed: 11 h 41 min
